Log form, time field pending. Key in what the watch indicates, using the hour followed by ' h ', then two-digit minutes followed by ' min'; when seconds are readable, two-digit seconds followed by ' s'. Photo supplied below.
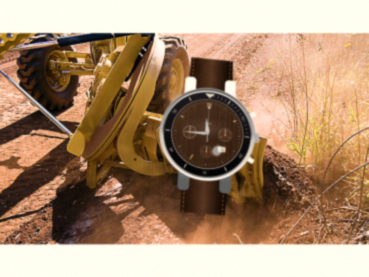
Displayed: 11 h 45 min
